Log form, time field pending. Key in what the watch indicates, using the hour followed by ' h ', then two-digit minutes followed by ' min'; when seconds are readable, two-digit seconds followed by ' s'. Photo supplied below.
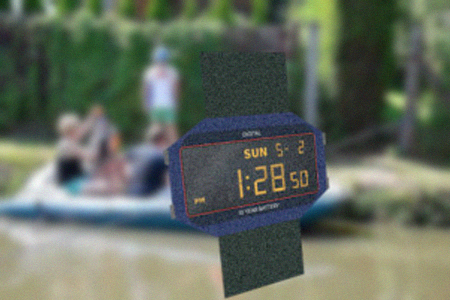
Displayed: 1 h 28 min 50 s
